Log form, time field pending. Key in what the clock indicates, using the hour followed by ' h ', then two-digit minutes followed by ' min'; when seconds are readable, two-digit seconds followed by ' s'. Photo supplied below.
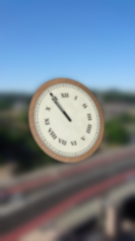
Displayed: 10 h 55 min
